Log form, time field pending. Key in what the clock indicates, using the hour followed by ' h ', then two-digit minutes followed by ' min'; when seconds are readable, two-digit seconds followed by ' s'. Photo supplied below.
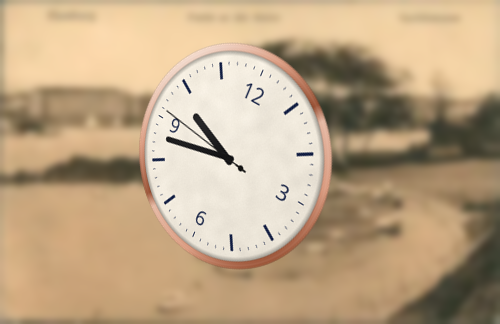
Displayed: 9 h 42 min 46 s
